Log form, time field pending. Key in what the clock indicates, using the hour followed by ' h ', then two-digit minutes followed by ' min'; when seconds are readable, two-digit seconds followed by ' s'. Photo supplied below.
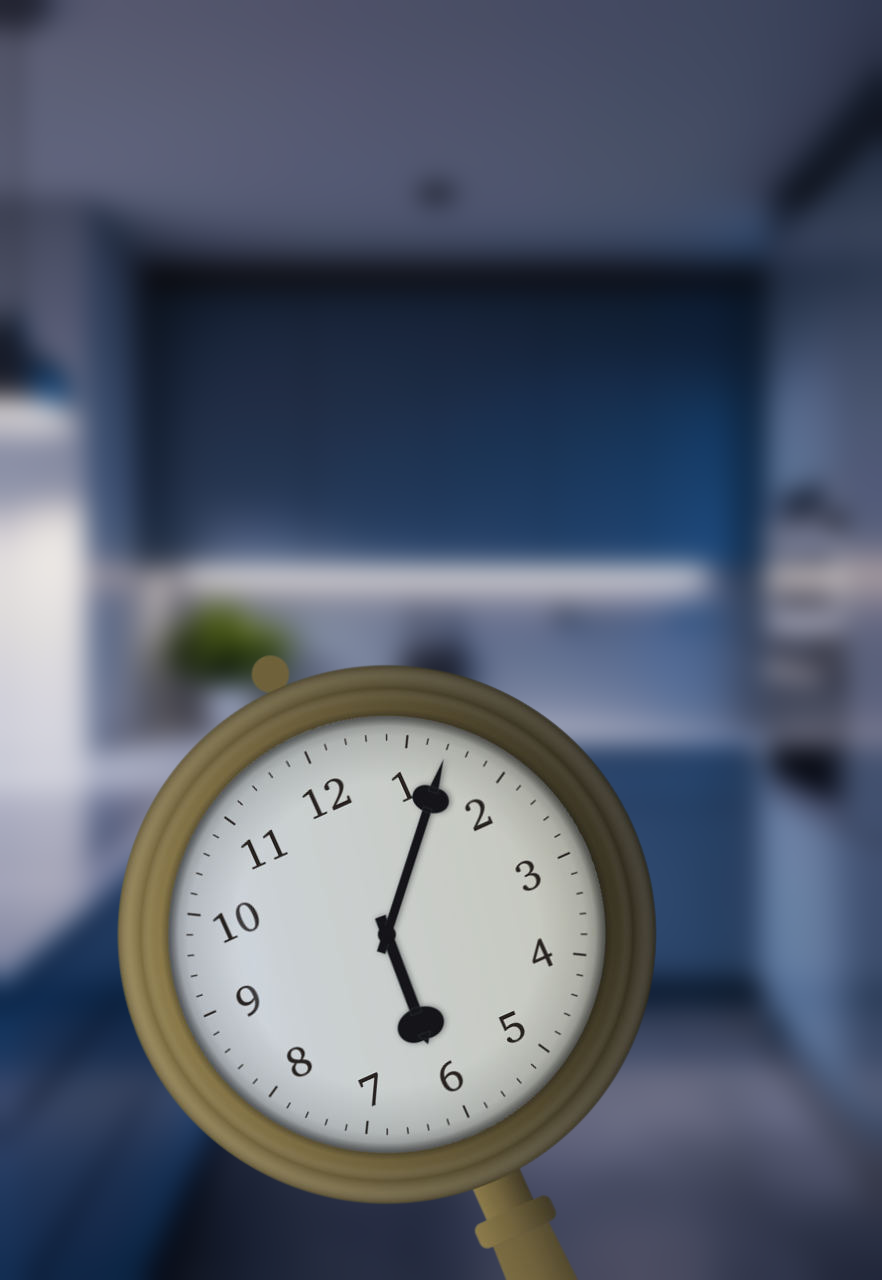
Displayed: 6 h 07 min
